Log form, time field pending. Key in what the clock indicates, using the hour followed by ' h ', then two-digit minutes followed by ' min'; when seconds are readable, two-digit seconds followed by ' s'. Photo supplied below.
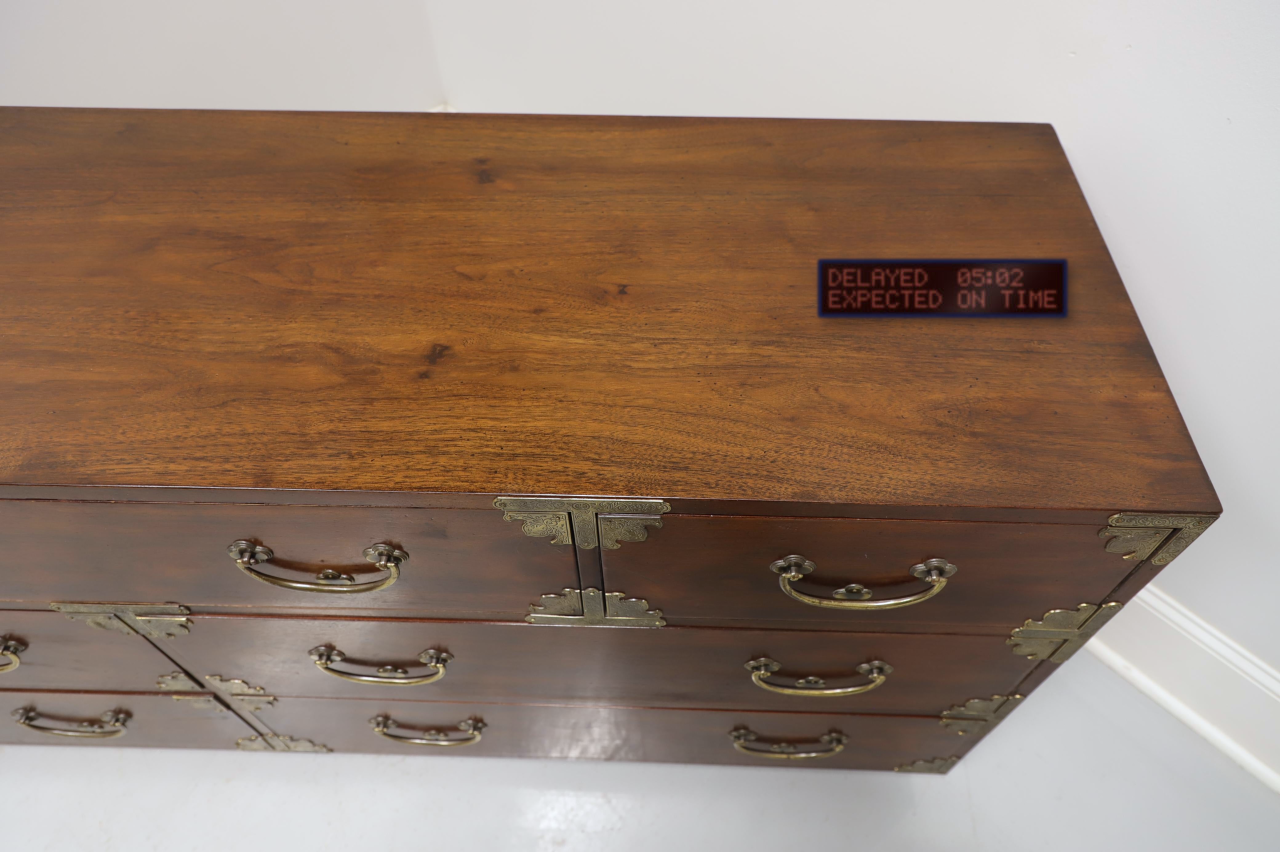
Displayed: 5 h 02 min
